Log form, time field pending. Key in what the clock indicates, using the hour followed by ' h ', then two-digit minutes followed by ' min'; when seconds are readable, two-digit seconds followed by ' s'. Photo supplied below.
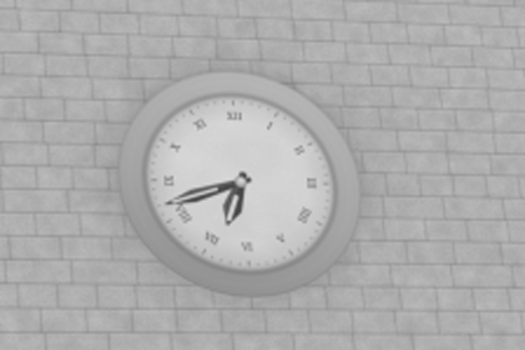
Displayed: 6 h 42 min
